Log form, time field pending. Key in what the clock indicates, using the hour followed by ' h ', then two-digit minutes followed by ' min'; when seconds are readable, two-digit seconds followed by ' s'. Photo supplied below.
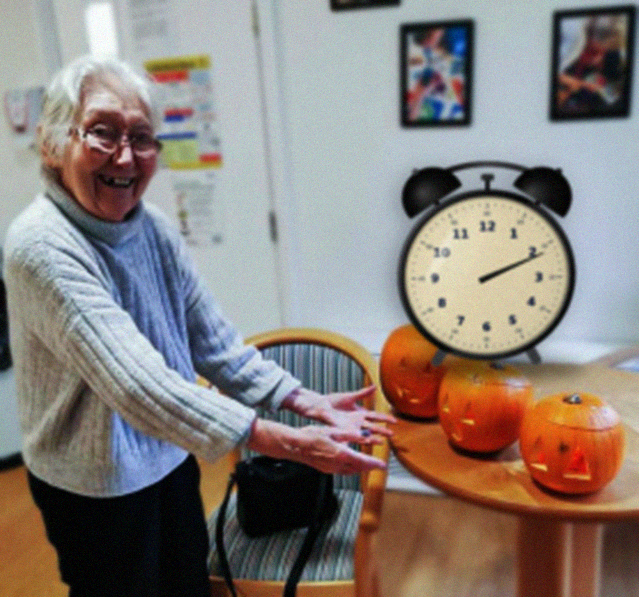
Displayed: 2 h 11 min
